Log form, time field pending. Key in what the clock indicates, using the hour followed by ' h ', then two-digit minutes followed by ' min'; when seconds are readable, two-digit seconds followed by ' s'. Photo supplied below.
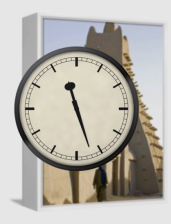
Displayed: 11 h 27 min
